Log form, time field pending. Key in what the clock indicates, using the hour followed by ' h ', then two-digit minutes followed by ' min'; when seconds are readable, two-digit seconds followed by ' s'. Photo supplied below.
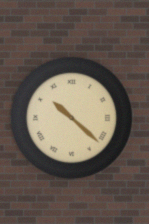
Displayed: 10 h 22 min
